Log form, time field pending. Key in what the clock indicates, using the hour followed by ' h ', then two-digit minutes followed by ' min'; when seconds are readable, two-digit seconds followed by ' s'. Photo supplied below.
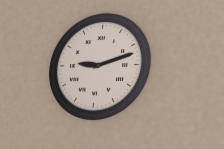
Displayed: 9 h 12 min
